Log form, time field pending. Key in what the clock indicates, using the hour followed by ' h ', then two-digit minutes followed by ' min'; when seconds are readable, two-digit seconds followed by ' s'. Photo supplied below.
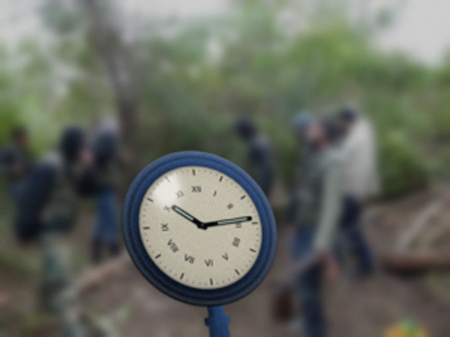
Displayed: 10 h 14 min
